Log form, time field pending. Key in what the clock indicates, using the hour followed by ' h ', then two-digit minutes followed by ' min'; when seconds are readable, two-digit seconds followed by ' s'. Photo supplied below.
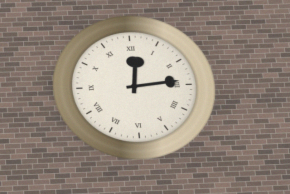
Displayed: 12 h 14 min
